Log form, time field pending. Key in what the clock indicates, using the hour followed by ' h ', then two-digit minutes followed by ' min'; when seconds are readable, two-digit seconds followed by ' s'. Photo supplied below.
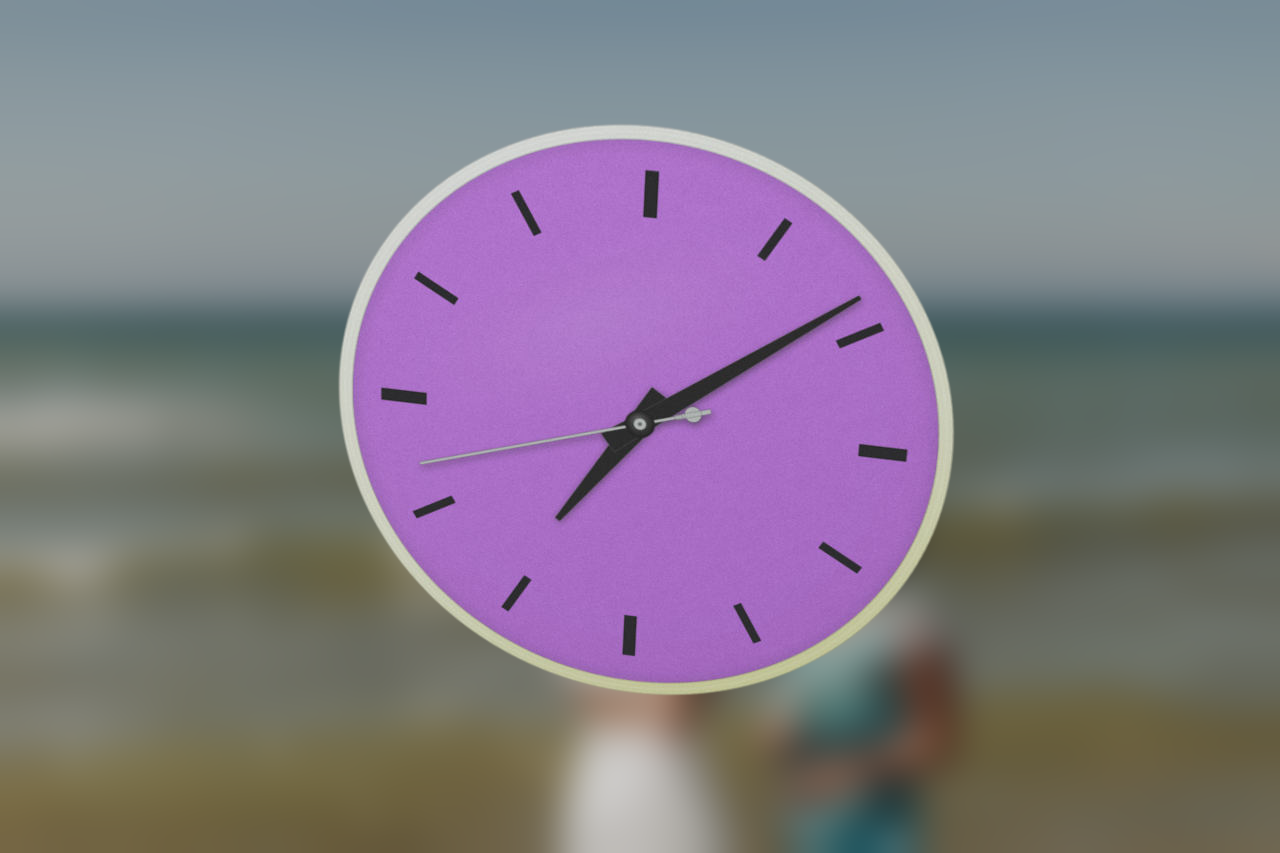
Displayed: 7 h 08 min 42 s
